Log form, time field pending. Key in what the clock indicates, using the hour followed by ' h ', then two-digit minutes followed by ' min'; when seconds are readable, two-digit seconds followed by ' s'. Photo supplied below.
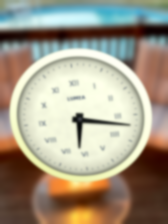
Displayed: 6 h 17 min
